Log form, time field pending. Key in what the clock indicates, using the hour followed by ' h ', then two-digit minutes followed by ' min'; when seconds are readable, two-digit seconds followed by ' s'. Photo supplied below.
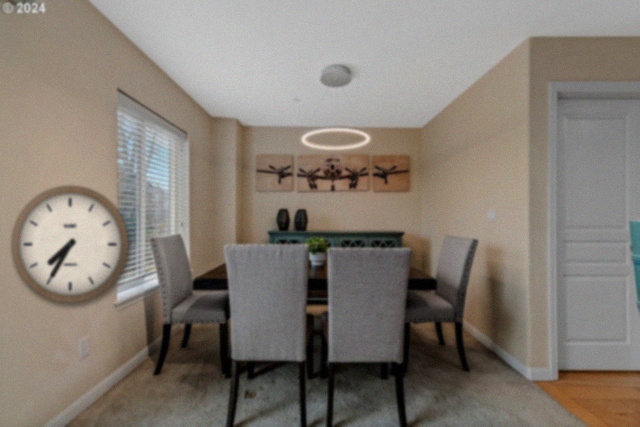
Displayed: 7 h 35 min
